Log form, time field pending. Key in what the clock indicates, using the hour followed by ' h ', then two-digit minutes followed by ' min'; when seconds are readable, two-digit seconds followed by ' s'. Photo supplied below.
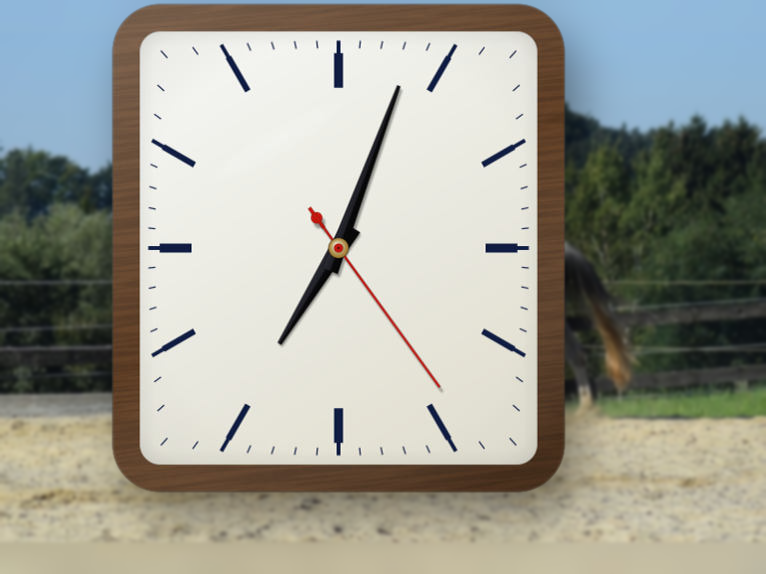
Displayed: 7 h 03 min 24 s
